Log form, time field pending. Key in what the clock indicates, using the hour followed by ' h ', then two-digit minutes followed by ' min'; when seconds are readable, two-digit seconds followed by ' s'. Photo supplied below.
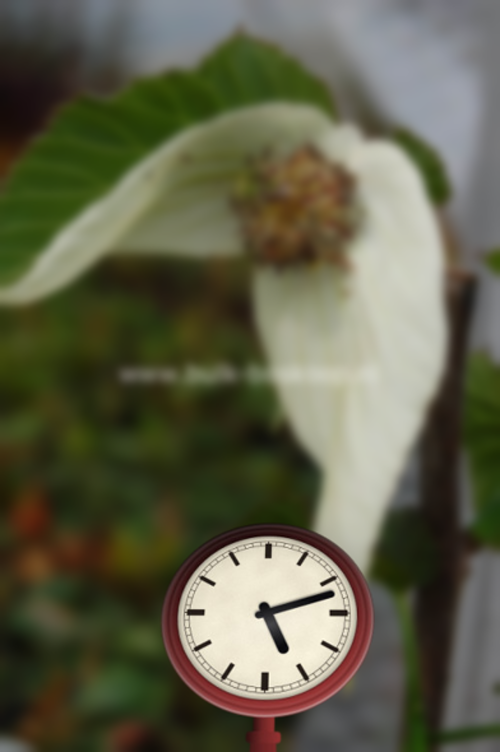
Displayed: 5 h 12 min
